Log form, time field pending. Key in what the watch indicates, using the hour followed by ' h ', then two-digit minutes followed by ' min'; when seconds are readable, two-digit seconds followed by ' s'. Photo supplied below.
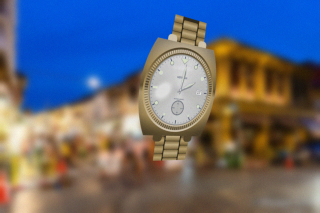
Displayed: 2 h 01 min
